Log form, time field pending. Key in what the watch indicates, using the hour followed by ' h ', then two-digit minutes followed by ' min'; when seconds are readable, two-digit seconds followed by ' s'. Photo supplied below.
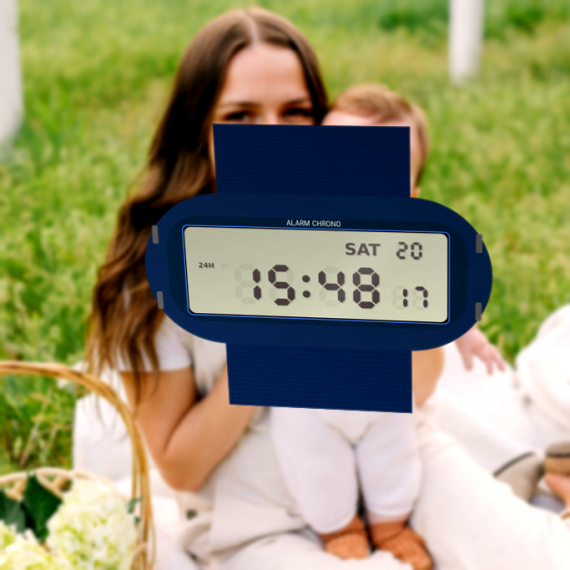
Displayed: 15 h 48 min 17 s
